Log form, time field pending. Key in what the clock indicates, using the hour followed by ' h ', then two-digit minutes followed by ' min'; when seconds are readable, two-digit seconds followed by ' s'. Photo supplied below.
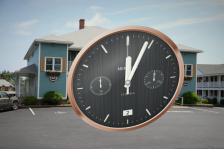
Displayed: 12 h 04 min
